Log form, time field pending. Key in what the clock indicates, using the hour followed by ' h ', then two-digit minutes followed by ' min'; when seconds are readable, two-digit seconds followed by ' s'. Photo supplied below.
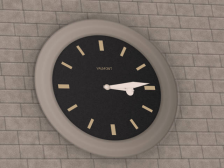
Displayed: 3 h 14 min
